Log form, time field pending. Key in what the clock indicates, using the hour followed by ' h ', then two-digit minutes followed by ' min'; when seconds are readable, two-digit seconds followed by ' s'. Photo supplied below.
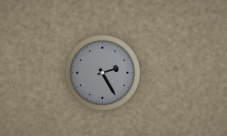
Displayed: 2 h 25 min
